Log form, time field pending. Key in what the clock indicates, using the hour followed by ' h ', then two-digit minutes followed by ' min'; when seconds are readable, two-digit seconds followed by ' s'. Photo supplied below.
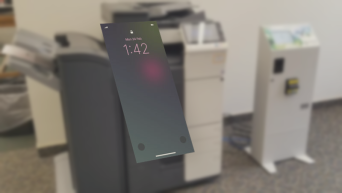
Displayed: 1 h 42 min
